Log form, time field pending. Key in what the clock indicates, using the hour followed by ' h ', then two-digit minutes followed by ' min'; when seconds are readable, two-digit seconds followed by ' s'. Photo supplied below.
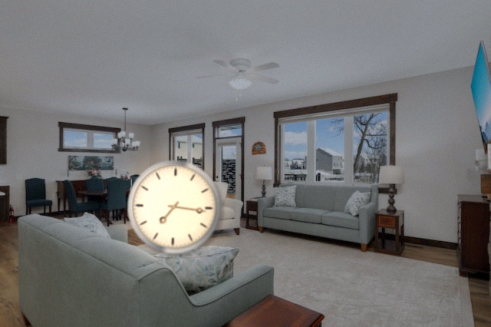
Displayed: 7 h 16 min
